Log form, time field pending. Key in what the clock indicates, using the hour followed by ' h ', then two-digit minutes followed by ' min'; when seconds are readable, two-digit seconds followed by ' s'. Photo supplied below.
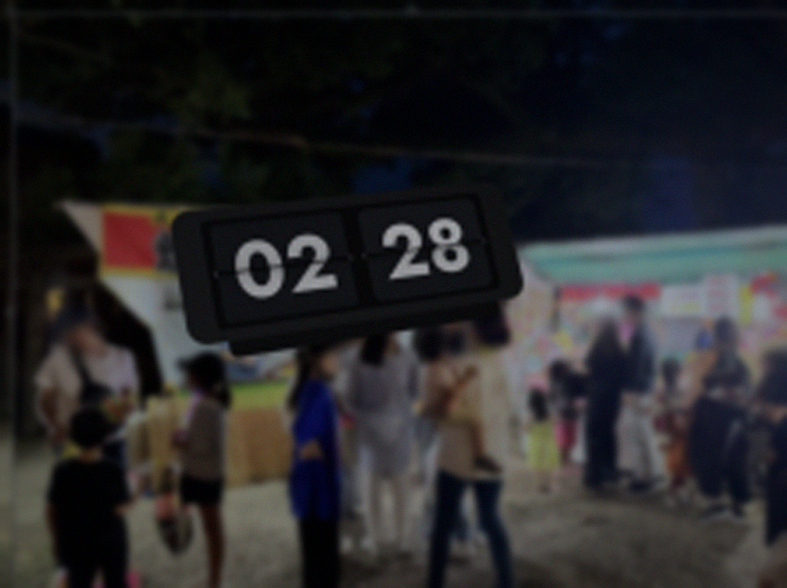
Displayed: 2 h 28 min
